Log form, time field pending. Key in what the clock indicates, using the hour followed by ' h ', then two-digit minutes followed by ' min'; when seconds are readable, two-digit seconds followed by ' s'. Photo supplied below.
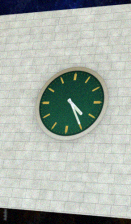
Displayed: 4 h 25 min
